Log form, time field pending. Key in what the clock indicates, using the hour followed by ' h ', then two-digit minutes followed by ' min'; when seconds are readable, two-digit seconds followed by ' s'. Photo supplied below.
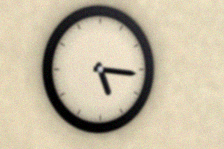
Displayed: 5 h 16 min
